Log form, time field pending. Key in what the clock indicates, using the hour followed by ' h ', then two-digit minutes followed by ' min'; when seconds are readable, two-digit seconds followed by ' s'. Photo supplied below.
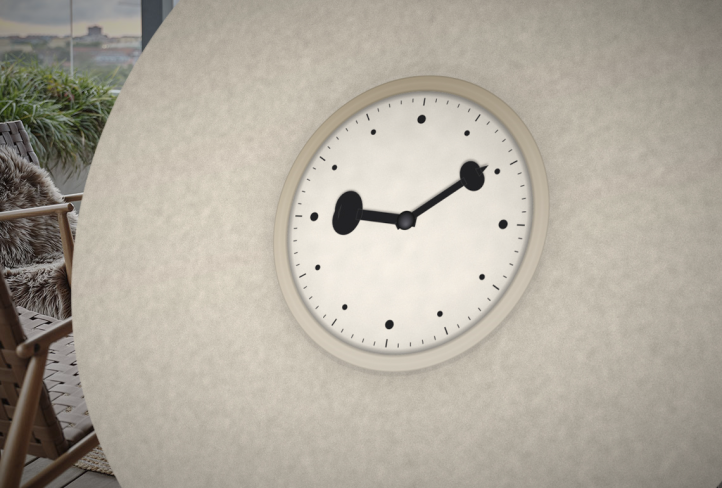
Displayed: 9 h 09 min
